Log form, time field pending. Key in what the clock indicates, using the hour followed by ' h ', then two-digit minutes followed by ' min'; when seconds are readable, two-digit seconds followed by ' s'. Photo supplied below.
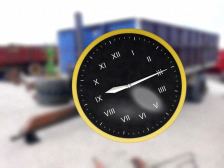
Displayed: 9 h 15 min
